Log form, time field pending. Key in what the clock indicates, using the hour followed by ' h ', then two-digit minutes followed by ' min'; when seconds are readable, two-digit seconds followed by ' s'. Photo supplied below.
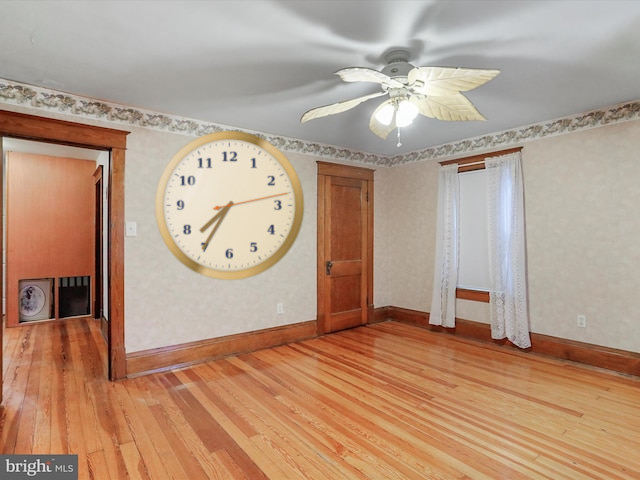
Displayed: 7 h 35 min 13 s
